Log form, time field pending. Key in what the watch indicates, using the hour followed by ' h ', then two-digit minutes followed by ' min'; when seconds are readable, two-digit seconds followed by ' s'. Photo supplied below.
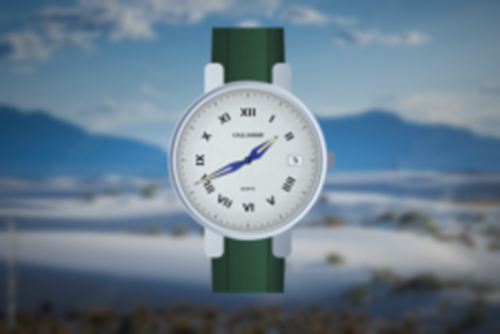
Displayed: 1 h 41 min
